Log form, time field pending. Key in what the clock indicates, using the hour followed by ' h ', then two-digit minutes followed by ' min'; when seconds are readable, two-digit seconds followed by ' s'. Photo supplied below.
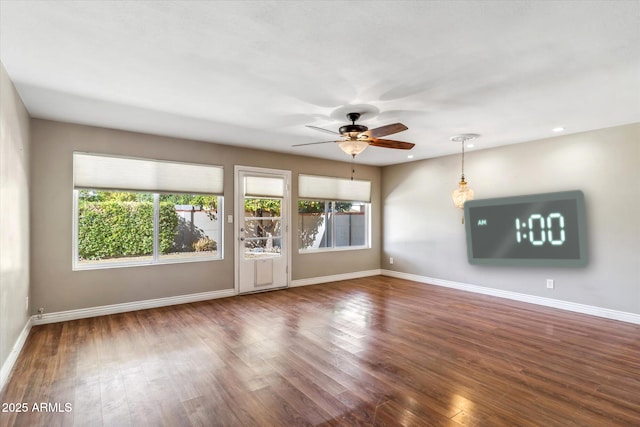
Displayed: 1 h 00 min
